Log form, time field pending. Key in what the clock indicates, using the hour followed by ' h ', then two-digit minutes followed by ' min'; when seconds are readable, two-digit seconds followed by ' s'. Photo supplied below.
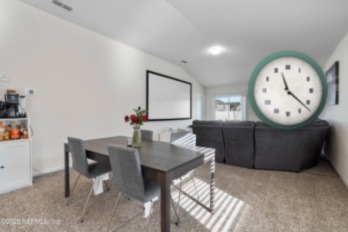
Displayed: 11 h 22 min
